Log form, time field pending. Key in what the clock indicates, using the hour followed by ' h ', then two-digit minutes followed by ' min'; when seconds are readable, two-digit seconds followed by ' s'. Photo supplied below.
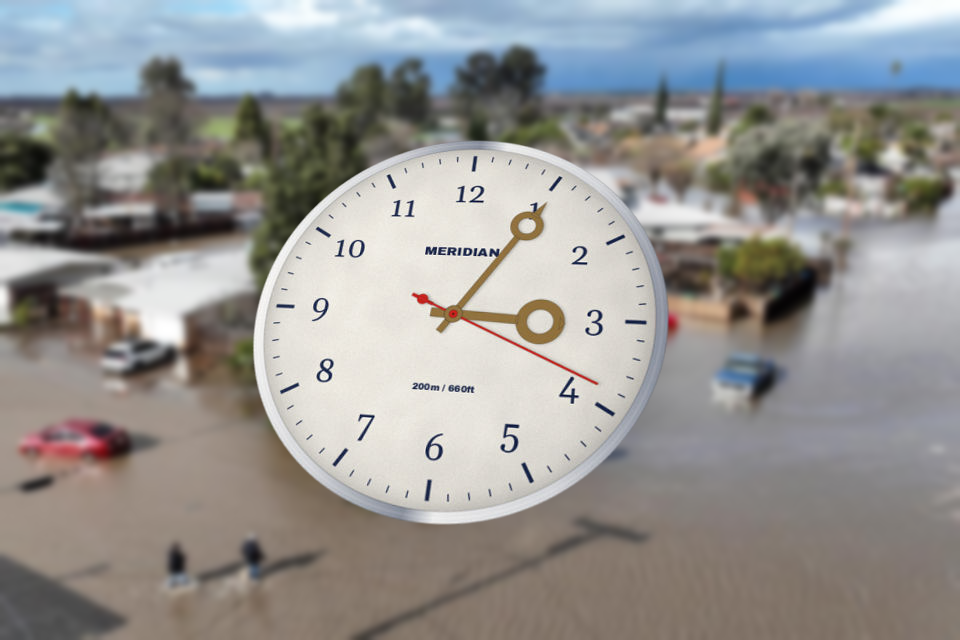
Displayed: 3 h 05 min 19 s
